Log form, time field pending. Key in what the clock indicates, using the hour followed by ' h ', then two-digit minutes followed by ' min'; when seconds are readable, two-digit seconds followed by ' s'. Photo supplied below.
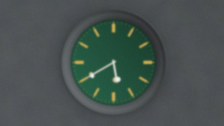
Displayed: 5 h 40 min
